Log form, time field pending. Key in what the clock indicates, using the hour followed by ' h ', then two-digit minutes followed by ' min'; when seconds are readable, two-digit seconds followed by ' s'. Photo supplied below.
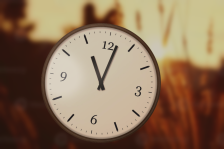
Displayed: 11 h 02 min
